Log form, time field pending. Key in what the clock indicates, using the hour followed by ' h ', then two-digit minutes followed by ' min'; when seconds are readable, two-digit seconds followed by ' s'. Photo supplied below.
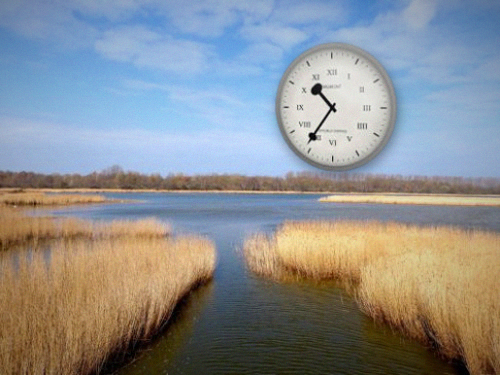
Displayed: 10 h 36 min
